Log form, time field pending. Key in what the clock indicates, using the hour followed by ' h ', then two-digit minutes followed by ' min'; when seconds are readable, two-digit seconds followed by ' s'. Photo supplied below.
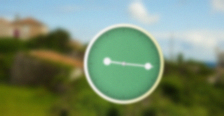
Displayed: 9 h 16 min
